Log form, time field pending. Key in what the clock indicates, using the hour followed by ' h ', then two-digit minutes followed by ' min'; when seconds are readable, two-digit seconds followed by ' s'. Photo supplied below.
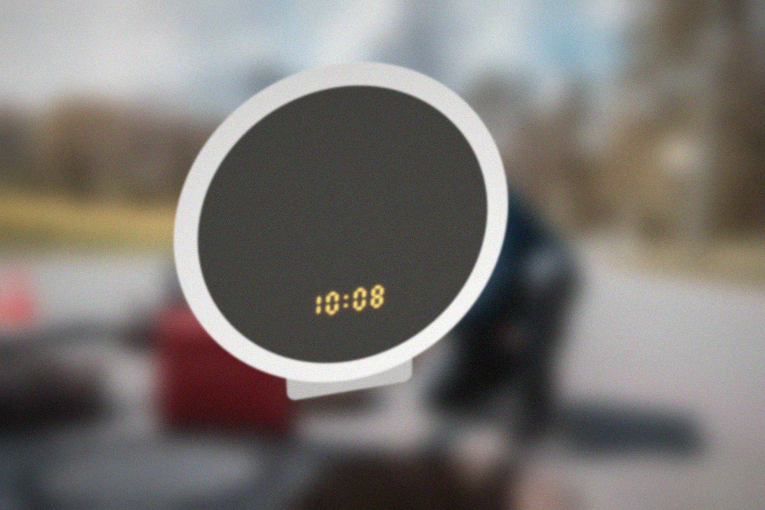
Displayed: 10 h 08 min
